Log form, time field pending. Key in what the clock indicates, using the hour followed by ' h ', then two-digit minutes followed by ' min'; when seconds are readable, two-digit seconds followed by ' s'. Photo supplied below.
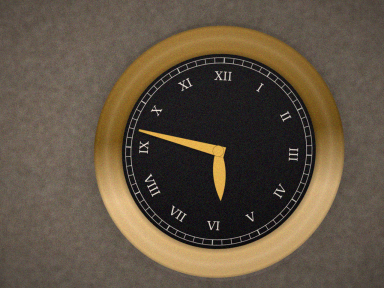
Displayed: 5 h 47 min
